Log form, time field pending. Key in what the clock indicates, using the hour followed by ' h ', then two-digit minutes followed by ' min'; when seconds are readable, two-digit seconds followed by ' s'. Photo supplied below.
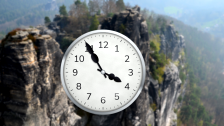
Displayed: 3 h 55 min
